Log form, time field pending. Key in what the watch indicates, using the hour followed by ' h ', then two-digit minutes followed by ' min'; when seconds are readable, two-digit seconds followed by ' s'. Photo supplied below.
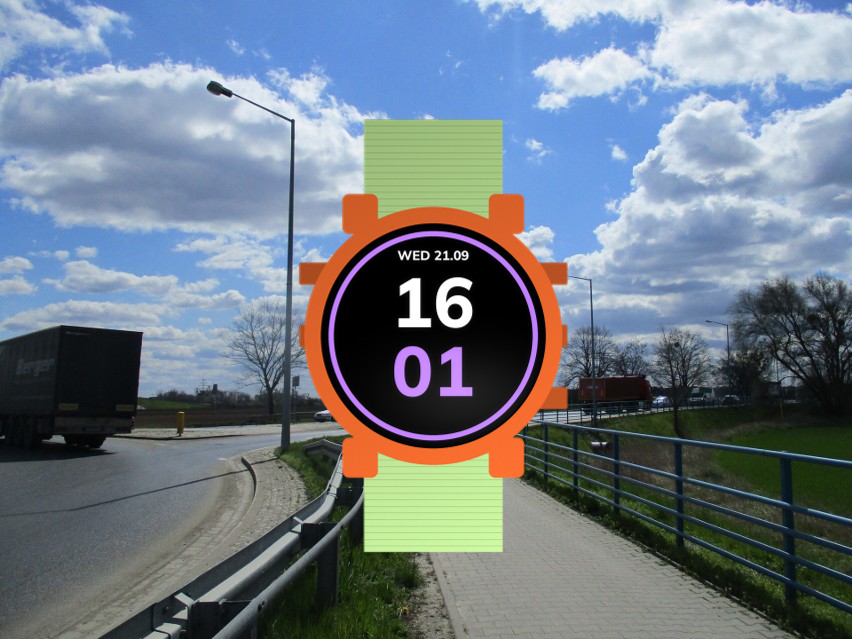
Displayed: 16 h 01 min
